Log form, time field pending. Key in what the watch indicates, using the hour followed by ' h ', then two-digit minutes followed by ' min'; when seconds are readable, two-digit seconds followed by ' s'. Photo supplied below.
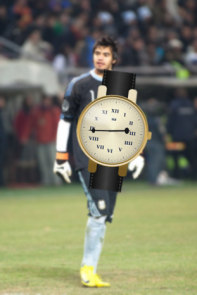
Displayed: 2 h 44 min
